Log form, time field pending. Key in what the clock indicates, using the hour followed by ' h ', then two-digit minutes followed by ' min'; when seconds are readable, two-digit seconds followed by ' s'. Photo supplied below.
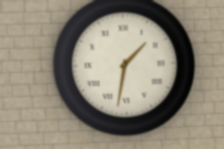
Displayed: 1 h 32 min
